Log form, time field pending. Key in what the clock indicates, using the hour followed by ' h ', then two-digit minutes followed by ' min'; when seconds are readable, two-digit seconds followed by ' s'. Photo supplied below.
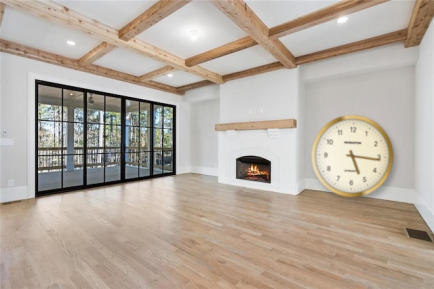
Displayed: 5 h 16 min
